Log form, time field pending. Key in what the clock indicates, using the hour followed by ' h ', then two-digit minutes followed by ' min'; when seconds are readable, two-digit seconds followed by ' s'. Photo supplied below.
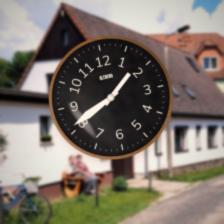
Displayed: 1 h 41 min
